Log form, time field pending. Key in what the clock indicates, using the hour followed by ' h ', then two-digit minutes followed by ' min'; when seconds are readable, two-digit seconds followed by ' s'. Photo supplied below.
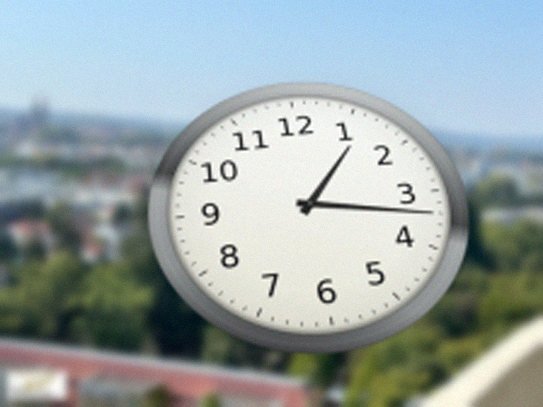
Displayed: 1 h 17 min
